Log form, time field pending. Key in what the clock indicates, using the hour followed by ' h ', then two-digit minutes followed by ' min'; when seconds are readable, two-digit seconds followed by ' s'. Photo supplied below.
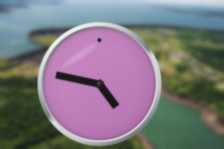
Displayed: 4 h 47 min
